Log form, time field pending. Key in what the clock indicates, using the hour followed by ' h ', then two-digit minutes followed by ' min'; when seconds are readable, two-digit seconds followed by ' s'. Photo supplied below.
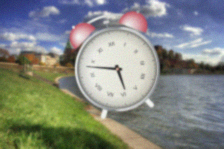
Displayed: 5 h 48 min
